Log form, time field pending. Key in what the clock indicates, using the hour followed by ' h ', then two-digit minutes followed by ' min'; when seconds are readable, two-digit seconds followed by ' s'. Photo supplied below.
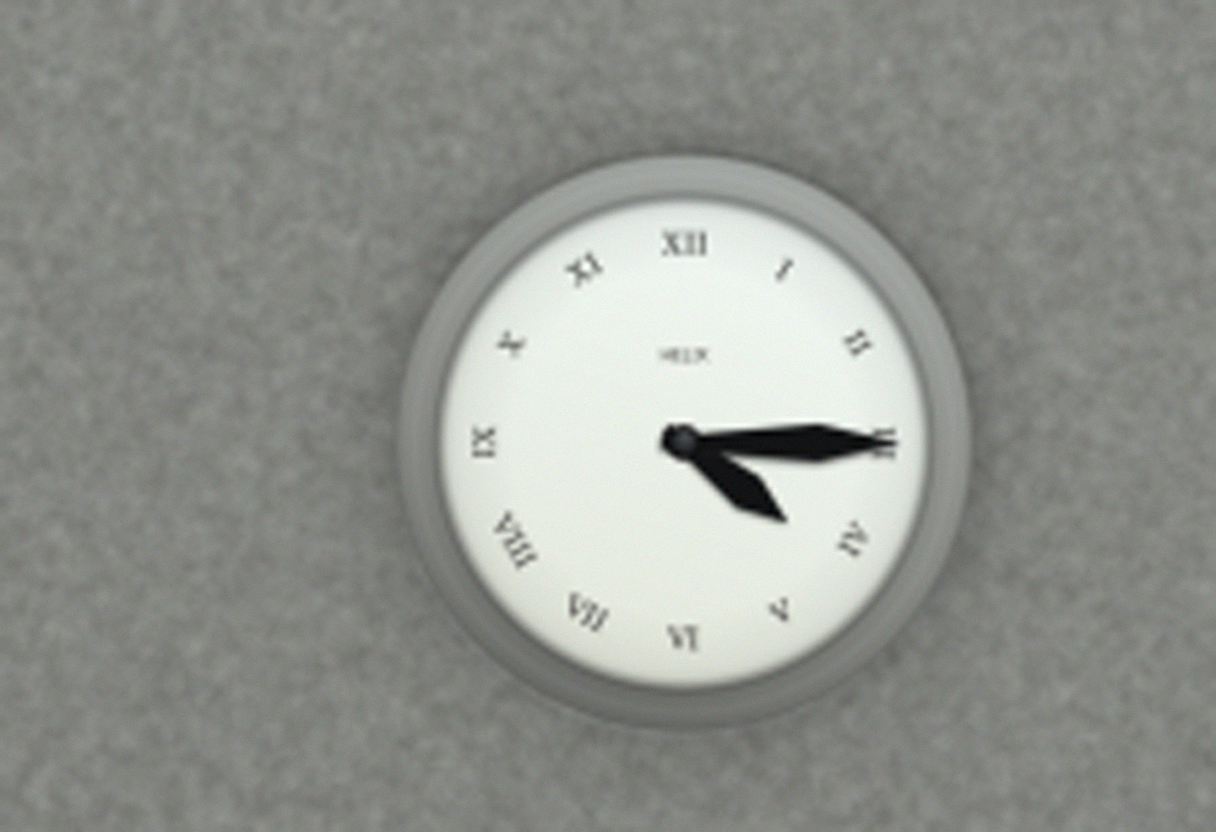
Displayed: 4 h 15 min
